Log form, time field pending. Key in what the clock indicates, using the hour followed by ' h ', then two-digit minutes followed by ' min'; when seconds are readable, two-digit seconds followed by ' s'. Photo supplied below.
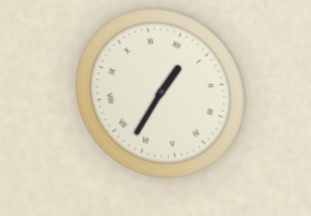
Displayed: 12 h 32 min
